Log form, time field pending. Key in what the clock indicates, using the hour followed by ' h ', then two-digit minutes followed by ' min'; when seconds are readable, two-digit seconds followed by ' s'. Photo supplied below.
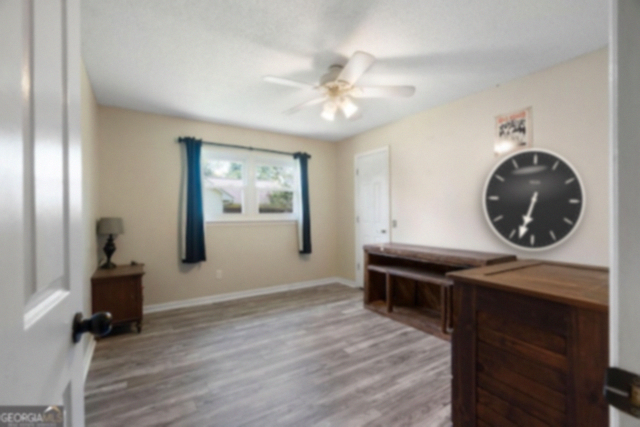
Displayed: 6 h 33 min
